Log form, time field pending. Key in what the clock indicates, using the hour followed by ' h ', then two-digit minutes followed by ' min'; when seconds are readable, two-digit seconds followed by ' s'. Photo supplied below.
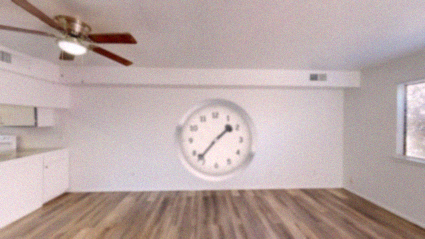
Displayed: 1 h 37 min
